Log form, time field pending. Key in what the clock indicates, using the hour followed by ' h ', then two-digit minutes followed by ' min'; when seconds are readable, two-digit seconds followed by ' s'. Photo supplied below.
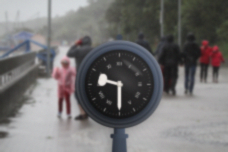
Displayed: 9 h 30 min
